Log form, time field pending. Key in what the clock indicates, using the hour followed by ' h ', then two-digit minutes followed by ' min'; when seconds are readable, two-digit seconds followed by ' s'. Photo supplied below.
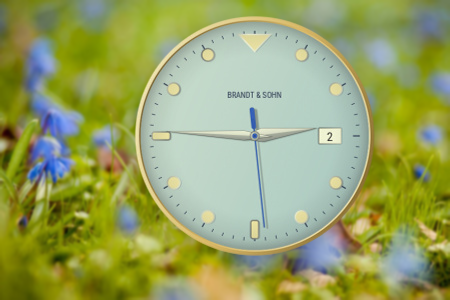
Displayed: 2 h 45 min 29 s
